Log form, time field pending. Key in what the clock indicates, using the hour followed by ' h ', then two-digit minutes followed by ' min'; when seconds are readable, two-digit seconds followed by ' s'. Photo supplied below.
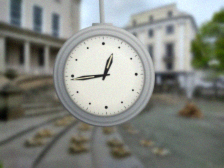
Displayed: 12 h 44 min
